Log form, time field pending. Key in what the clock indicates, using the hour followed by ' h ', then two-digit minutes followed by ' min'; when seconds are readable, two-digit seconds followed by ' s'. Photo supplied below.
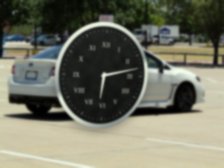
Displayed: 6 h 13 min
